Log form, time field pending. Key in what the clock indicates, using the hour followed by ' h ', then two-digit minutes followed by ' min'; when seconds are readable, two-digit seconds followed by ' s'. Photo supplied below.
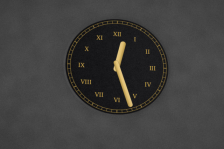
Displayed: 12 h 27 min
